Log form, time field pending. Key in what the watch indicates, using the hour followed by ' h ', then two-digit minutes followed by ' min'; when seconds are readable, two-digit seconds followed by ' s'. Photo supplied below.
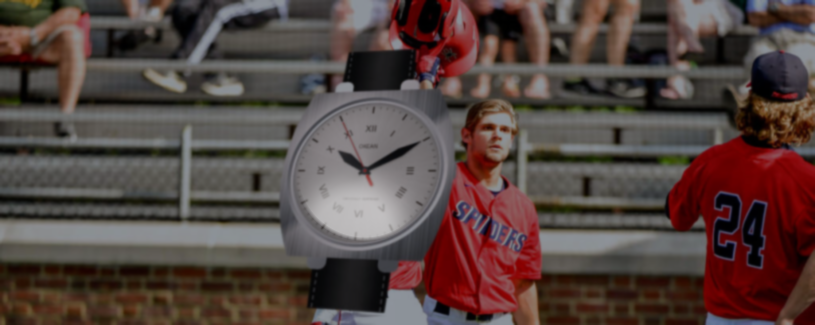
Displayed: 10 h 09 min 55 s
